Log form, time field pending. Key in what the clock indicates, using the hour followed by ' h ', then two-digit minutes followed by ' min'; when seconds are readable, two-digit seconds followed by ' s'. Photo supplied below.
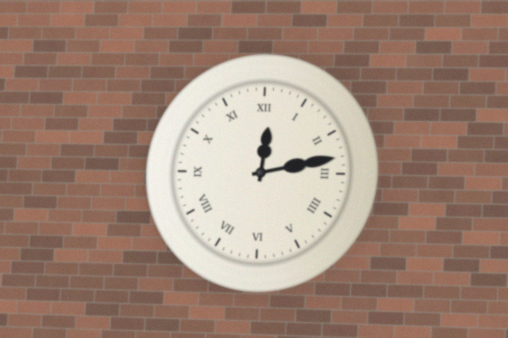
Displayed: 12 h 13 min
